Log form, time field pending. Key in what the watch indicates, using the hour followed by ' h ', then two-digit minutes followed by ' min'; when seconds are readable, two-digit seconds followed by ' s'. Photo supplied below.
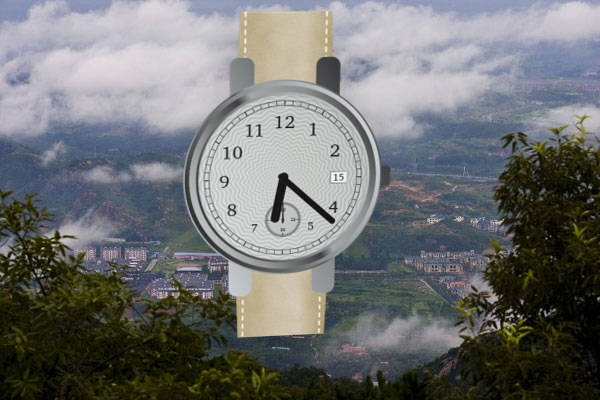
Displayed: 6 h 22 min
